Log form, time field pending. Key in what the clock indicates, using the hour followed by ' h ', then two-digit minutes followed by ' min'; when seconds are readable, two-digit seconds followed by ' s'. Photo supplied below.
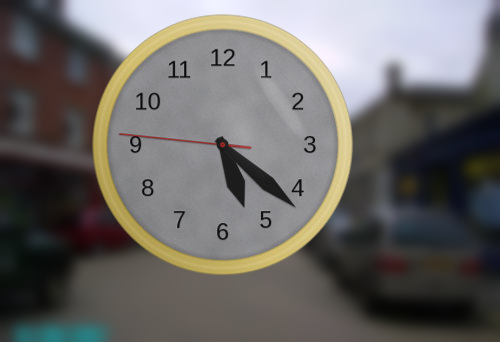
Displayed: 5 h 21 min 46 s
